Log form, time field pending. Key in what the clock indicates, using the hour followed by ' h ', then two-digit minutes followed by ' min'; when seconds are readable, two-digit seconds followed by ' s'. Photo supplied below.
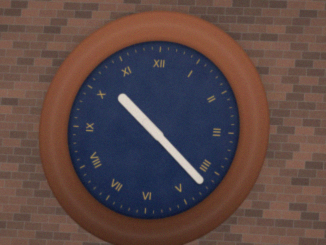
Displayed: 10 h 22 min
